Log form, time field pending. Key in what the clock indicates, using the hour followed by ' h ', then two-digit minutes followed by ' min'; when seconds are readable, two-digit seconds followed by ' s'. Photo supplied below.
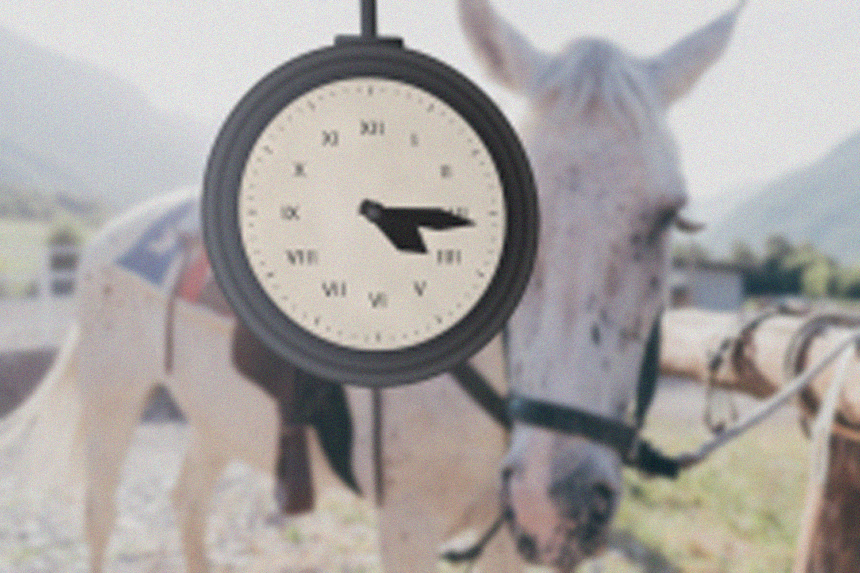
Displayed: 4 h 16 min
